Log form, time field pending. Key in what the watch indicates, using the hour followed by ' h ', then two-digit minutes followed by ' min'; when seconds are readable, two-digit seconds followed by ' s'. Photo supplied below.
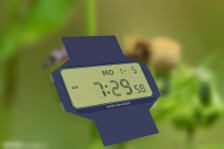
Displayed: 7 h 29 min 58 s
